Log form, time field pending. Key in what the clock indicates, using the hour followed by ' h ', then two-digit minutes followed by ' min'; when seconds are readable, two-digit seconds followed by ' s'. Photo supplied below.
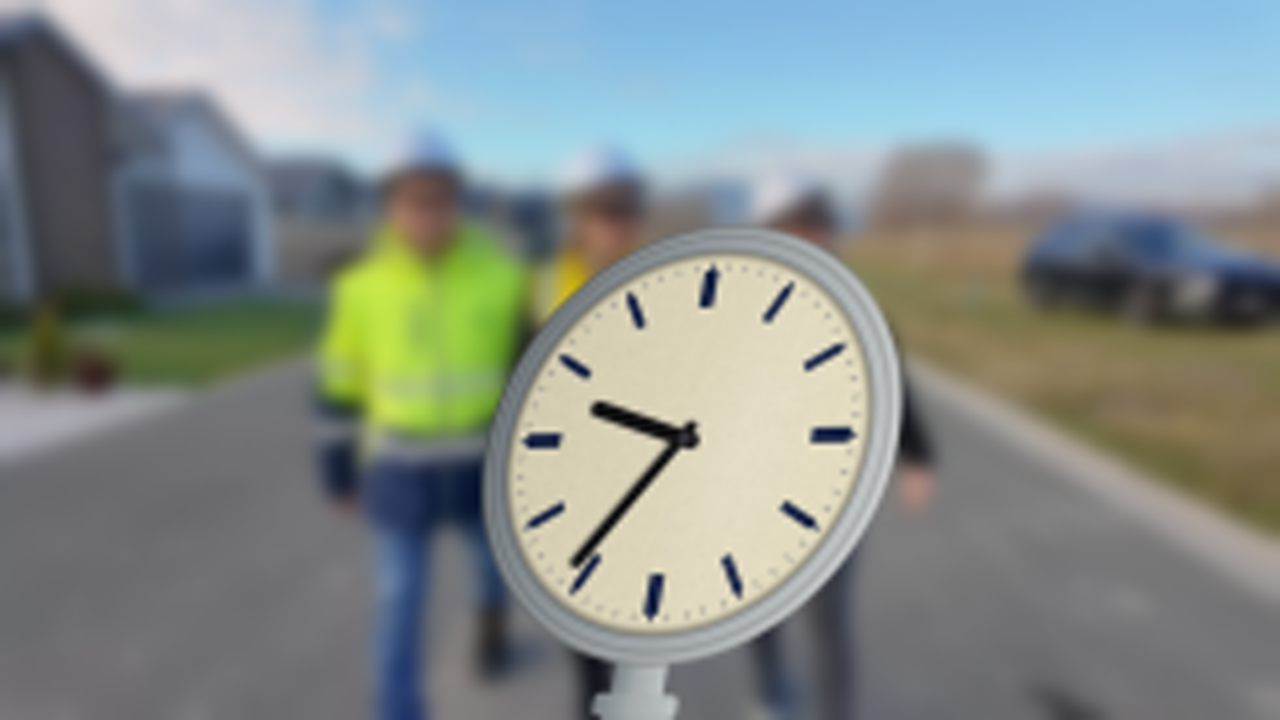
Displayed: 9 h 36 min
